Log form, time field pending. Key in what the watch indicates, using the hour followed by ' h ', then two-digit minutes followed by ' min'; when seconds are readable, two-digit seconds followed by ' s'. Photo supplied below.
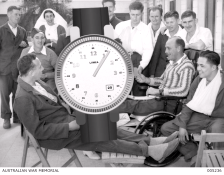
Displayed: 1 h 06 min
